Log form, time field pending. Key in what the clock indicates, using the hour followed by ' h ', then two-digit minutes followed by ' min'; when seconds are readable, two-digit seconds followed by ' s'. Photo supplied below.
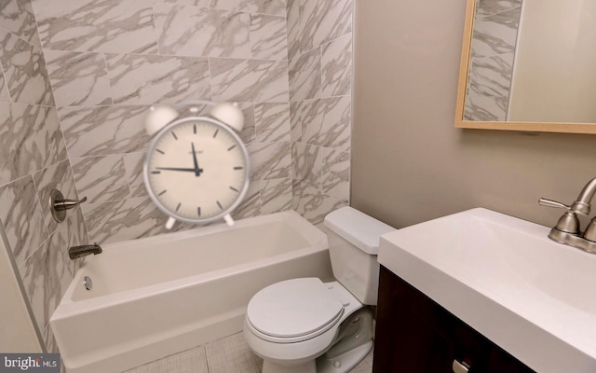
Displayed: 11 h 46 min
